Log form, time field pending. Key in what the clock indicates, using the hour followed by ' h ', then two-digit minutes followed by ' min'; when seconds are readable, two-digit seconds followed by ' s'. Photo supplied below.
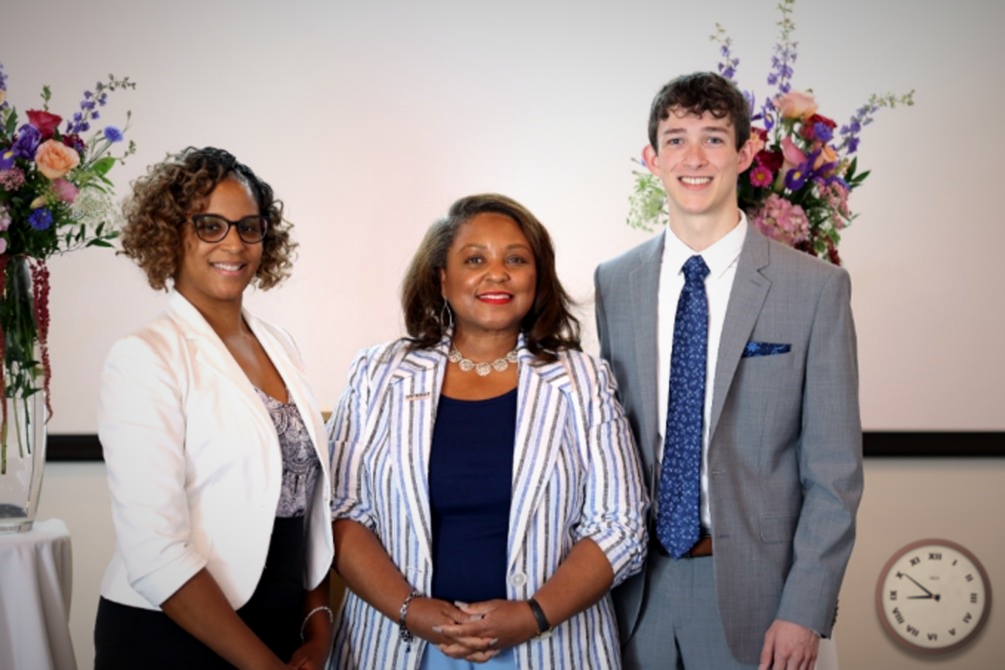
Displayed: 8 h 51 min
